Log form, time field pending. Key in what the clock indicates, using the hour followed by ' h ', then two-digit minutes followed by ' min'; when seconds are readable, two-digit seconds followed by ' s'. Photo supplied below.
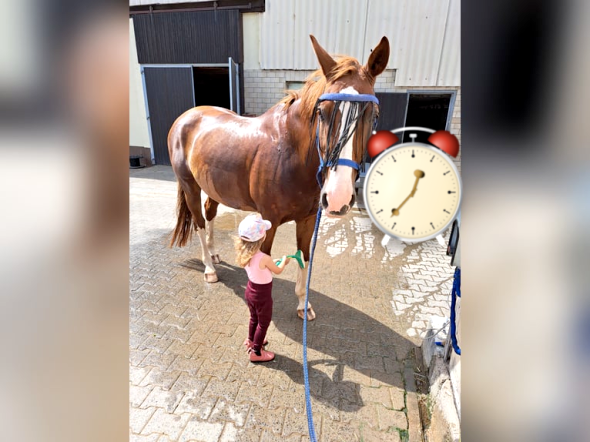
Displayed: 12 h 37 min
